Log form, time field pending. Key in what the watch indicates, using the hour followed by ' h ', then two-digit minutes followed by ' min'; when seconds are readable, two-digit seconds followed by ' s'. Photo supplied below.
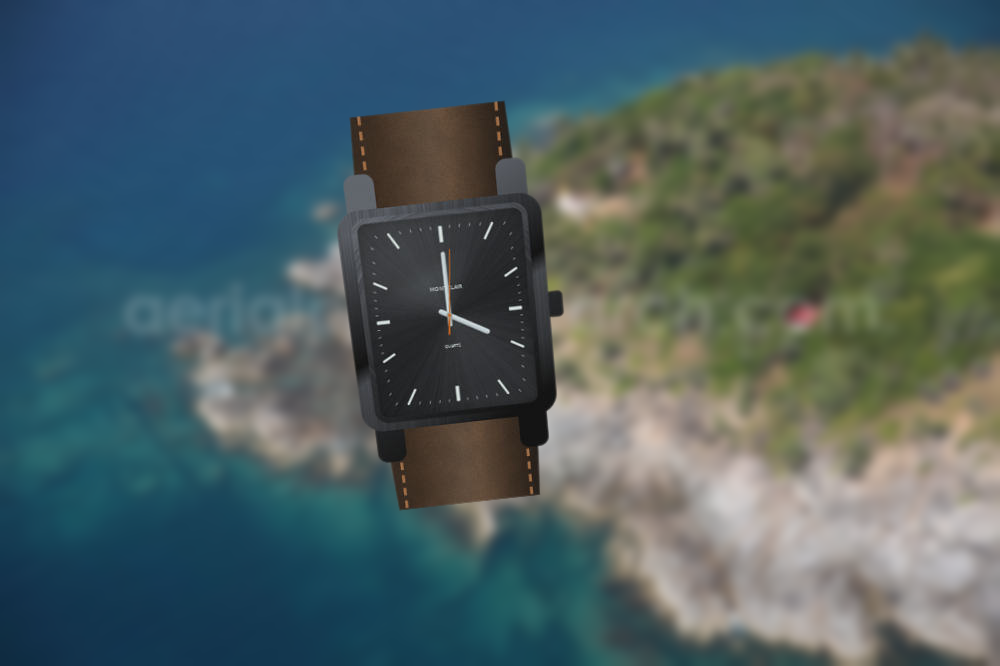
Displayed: 4 h 00 min 01 s
